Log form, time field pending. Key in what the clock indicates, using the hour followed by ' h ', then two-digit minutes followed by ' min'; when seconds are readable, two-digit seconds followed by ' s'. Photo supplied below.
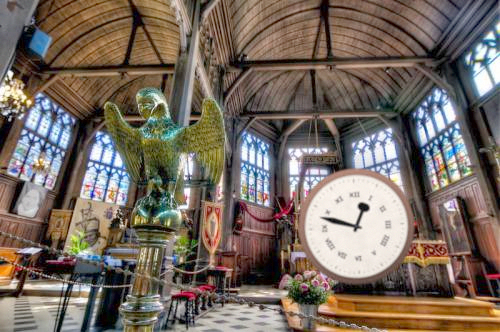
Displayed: 12 h 48 min
